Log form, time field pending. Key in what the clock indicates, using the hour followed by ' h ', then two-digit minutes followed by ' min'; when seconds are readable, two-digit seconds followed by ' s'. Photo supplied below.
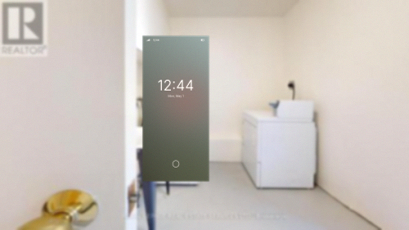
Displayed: 12 h 44 min
